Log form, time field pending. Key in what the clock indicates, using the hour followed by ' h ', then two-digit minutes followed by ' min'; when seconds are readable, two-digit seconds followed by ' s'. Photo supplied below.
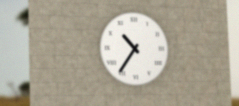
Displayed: 10 h 36 min
